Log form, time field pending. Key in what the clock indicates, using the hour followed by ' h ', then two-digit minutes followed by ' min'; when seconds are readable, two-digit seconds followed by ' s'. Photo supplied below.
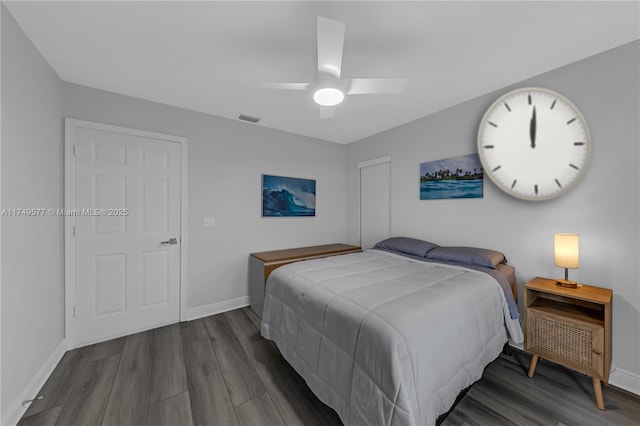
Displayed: 12 h 01 min
